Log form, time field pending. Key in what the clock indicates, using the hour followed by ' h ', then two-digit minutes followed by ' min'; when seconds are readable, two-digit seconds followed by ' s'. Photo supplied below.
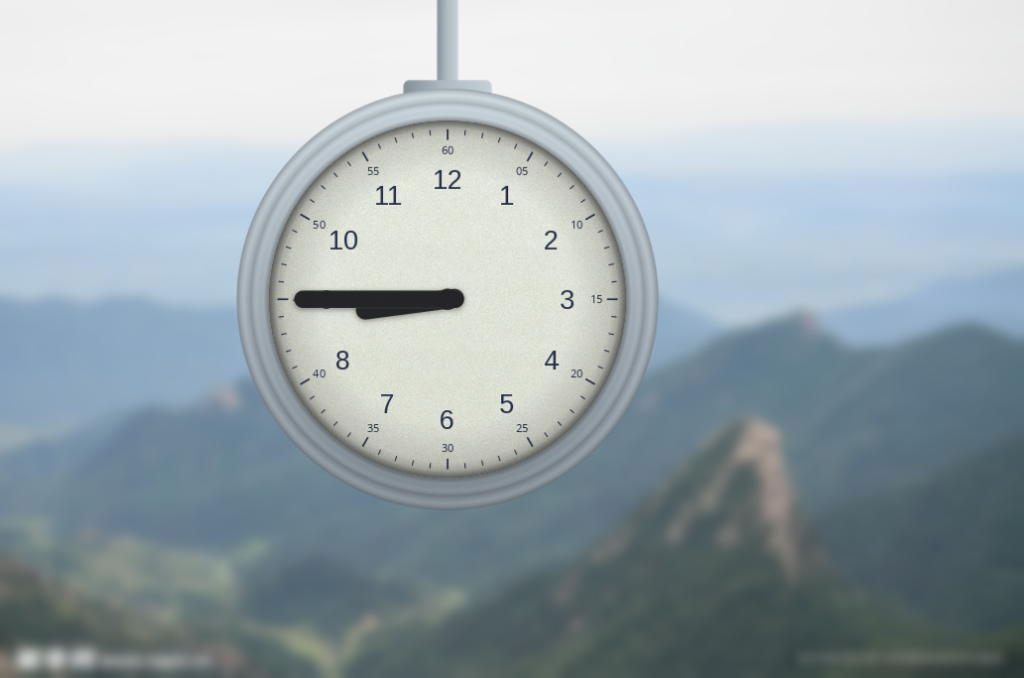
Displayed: 8 h 45 min
